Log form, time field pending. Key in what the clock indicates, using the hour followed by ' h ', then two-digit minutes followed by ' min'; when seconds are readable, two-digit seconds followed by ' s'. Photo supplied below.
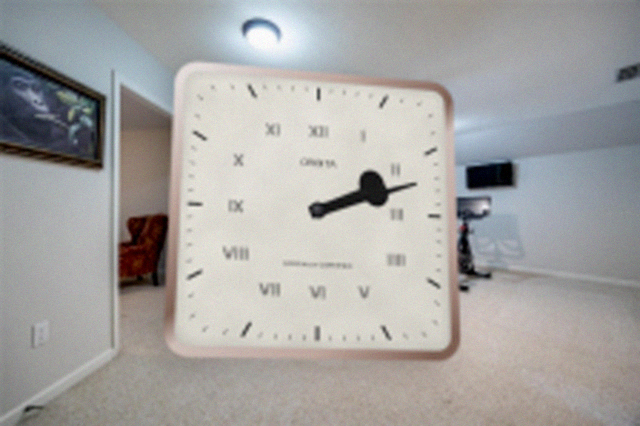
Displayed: 2 h 12 min
